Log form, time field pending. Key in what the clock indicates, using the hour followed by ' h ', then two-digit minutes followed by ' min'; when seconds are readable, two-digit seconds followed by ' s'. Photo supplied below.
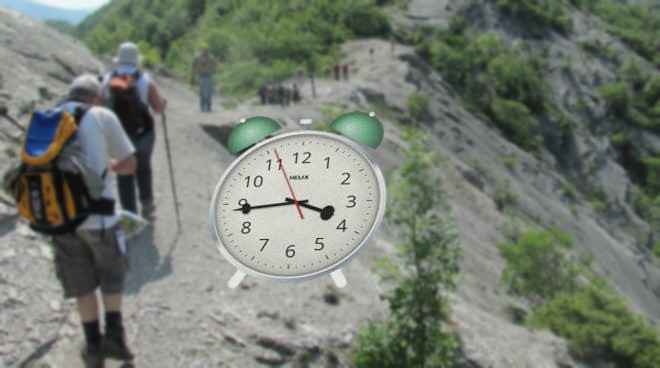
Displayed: 3 h 43 min 56 s
